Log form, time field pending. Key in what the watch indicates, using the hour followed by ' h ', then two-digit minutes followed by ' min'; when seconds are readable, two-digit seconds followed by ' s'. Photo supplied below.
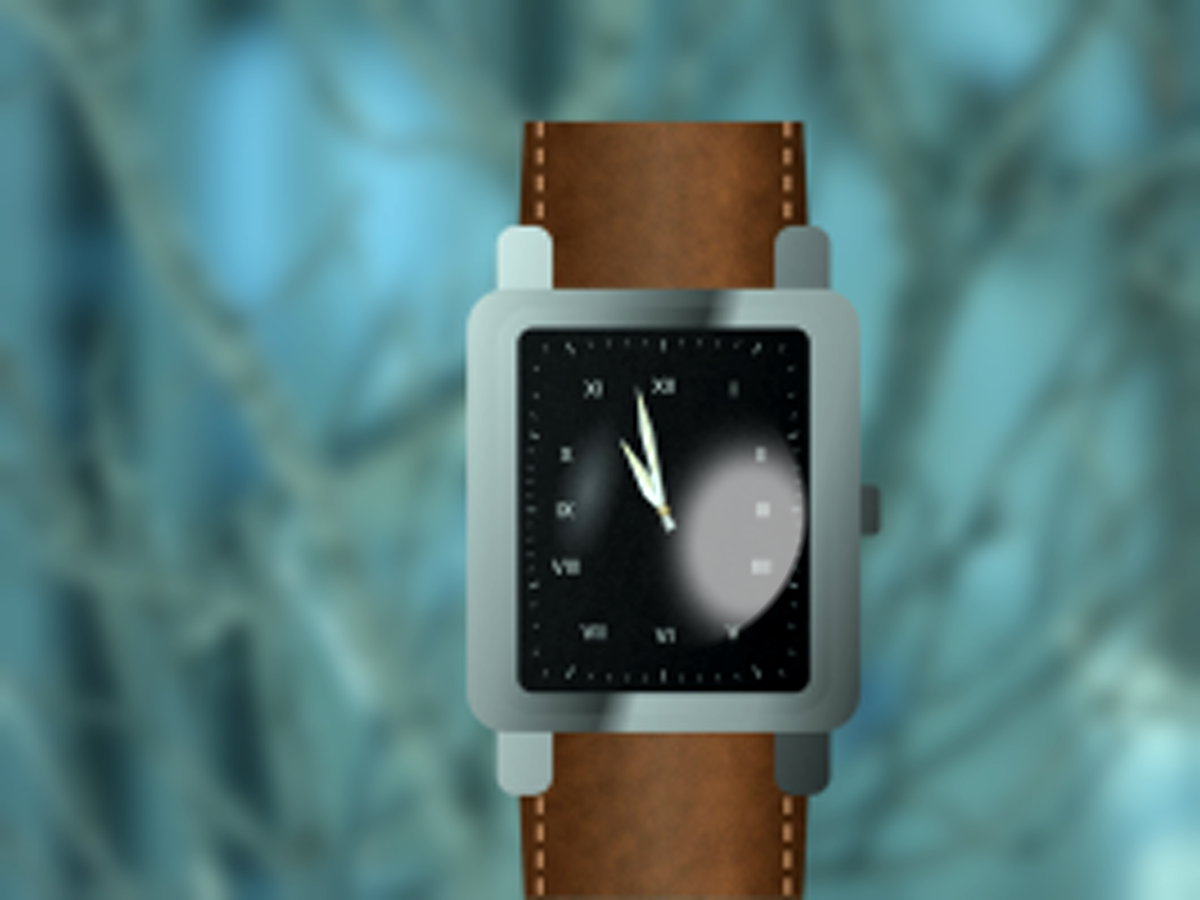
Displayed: 10 h 58 min
